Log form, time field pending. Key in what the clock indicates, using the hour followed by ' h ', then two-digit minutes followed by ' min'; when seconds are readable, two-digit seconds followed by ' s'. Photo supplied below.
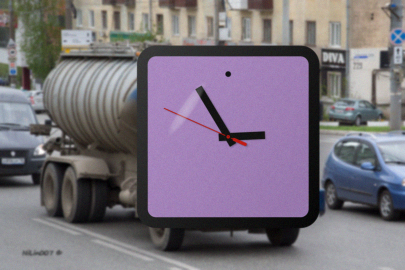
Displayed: 2 h 54 min 49 s
